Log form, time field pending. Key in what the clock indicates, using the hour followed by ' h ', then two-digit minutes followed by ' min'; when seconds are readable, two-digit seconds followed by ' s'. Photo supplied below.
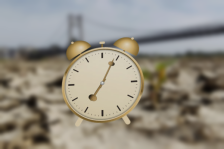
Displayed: 7 h 04 min
